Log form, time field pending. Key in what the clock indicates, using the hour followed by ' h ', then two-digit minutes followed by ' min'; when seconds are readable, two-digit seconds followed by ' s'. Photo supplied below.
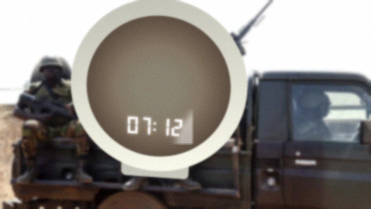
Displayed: 7 h 12 min
